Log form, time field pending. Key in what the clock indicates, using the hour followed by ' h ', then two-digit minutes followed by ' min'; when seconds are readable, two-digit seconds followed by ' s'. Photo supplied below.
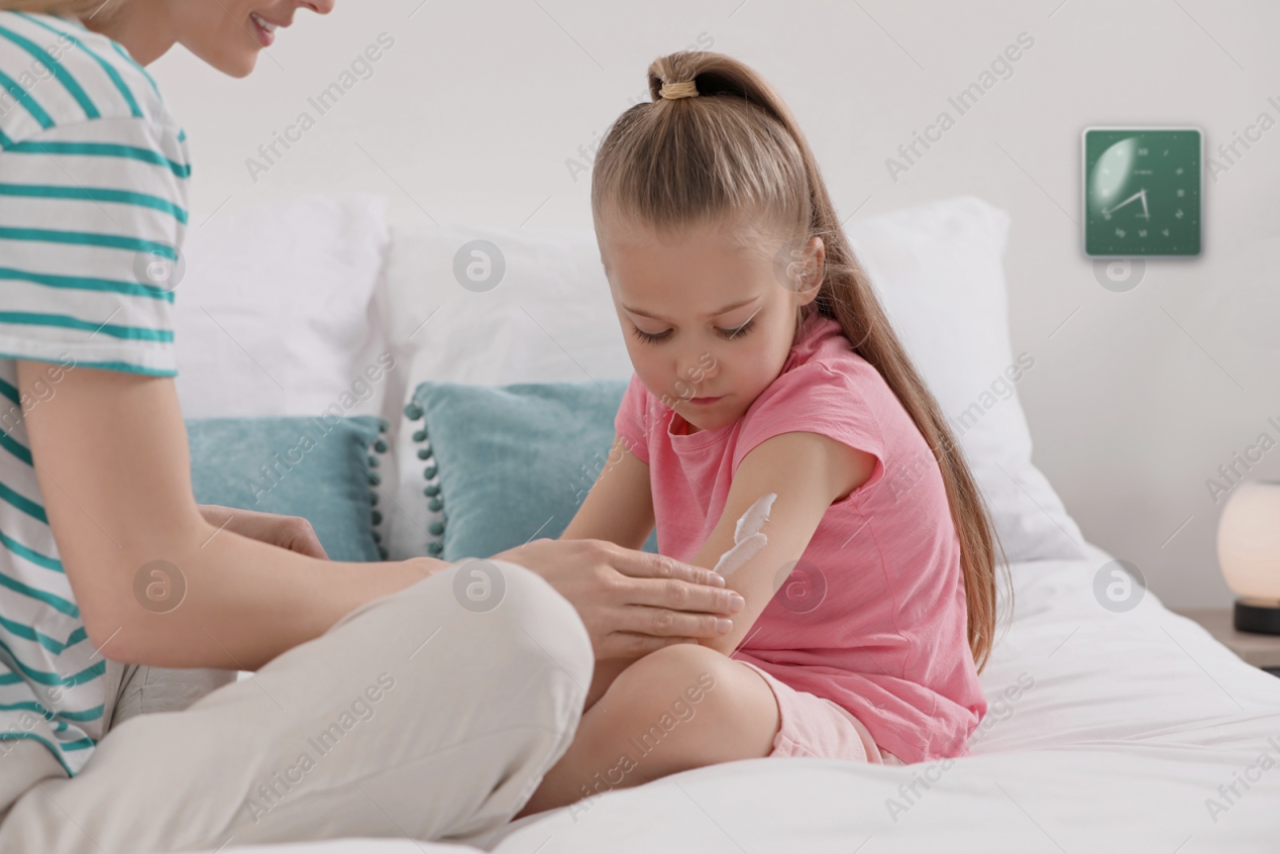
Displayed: 5 h 40 min
